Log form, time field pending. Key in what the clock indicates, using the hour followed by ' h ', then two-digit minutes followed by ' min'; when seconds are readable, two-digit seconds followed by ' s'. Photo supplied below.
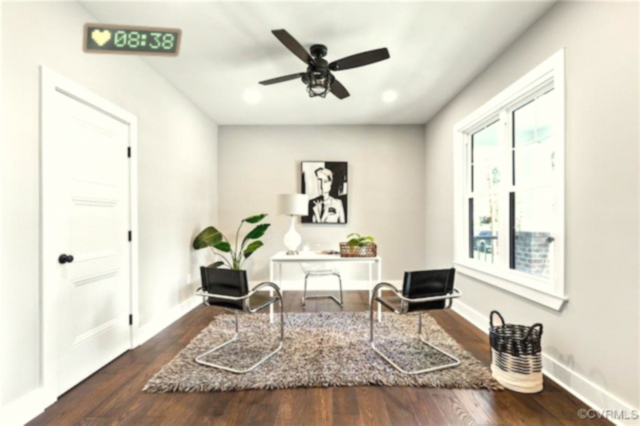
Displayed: 8 h 38 min
